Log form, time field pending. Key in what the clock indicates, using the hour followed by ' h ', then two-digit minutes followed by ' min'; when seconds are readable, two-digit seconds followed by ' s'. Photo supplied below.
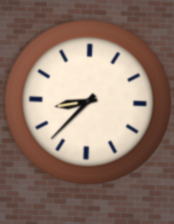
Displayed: 8 h 37 min
